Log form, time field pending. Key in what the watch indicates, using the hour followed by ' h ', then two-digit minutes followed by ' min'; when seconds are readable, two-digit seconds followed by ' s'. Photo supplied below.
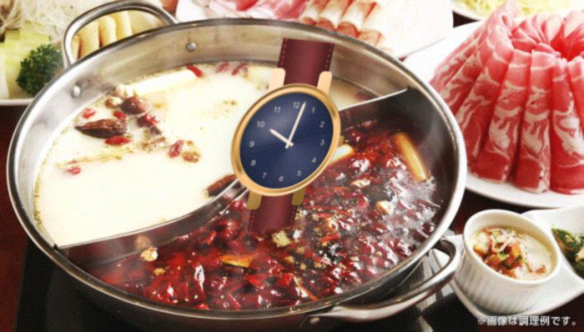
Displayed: 10 h 02 min
